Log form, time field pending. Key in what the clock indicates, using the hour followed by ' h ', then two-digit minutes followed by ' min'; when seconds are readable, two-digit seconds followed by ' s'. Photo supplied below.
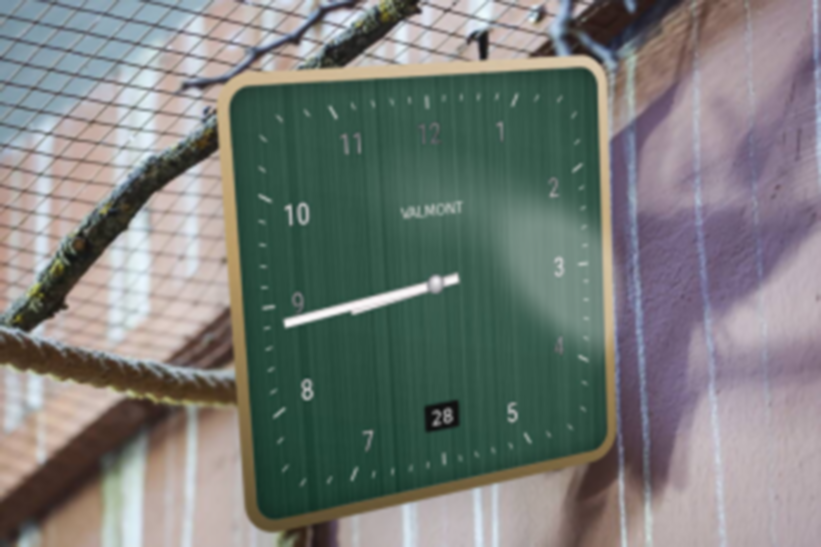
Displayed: 8 h 44 min
